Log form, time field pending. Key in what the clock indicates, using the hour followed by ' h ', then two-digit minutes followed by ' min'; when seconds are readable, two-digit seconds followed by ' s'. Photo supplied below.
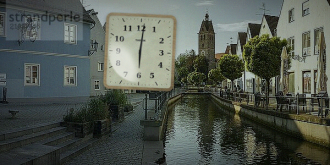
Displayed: 6 h 01 min
